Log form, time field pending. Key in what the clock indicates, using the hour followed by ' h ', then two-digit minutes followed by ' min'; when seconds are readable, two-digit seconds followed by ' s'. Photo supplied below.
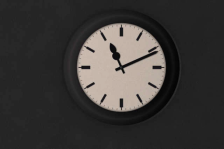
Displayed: 11 h 11 min
